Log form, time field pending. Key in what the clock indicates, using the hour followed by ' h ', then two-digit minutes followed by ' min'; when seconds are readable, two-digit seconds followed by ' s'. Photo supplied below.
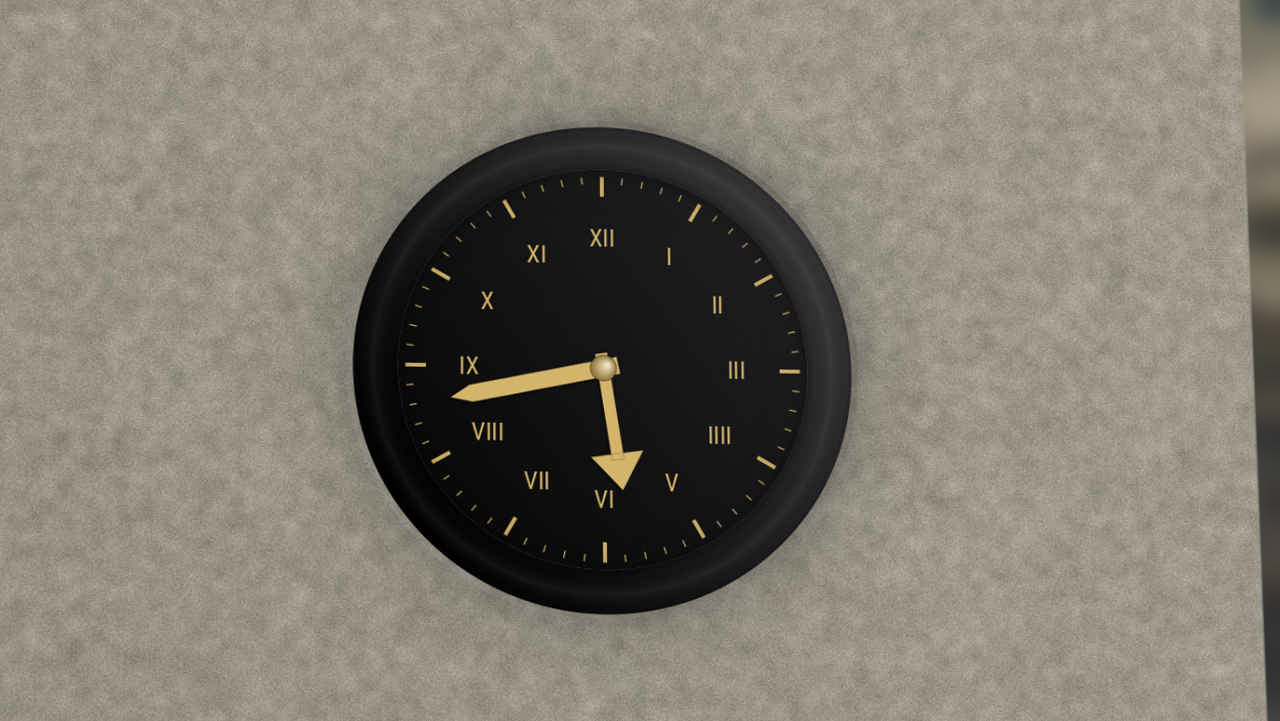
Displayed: 5 h 43 min
